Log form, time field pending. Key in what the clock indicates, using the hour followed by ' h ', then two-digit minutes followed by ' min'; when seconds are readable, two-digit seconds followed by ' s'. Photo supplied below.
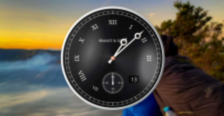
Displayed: 1 h 08 min
